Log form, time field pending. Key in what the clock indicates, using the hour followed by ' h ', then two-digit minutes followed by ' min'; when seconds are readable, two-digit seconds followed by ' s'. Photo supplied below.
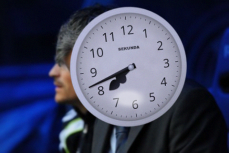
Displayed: 7 h 42 min
